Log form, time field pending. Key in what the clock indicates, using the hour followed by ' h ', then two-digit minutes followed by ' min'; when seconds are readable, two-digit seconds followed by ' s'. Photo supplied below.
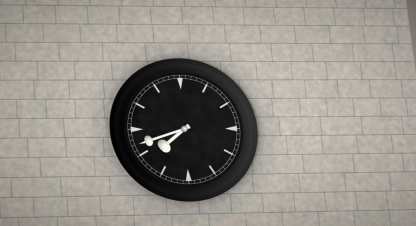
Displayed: 7 h 42 min
